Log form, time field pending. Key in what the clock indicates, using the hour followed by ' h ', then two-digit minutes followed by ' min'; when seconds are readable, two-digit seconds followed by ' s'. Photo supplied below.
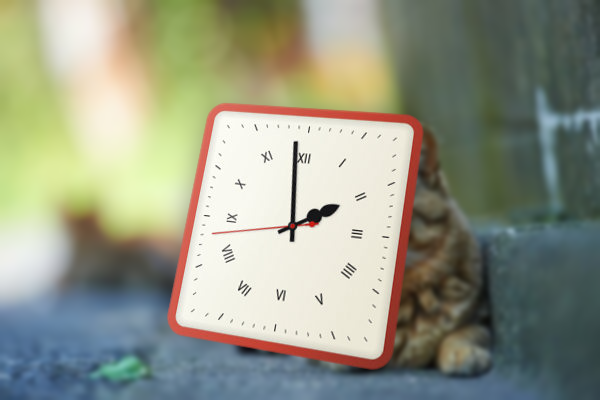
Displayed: 1 h 58 min 43 s
